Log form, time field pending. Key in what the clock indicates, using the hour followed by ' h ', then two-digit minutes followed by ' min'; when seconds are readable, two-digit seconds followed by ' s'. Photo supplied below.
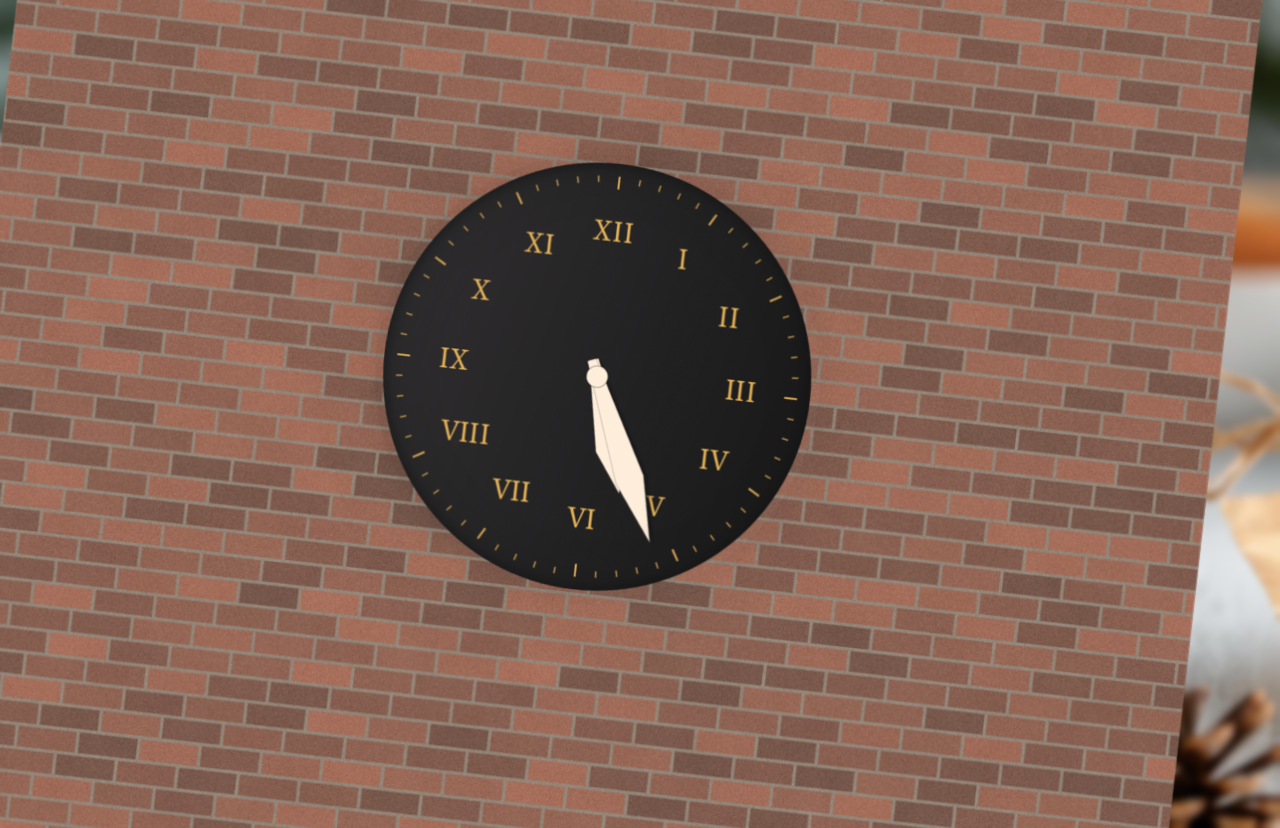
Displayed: 5 h 26 min
